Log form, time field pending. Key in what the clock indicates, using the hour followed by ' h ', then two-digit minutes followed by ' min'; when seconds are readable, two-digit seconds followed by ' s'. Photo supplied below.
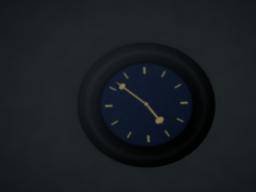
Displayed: 4 h 52 min
